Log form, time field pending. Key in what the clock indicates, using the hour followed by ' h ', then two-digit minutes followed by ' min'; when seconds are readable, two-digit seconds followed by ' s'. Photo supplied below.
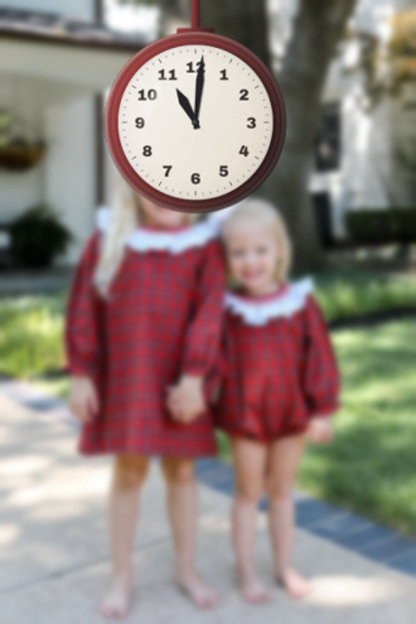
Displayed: 11 h 01 min
